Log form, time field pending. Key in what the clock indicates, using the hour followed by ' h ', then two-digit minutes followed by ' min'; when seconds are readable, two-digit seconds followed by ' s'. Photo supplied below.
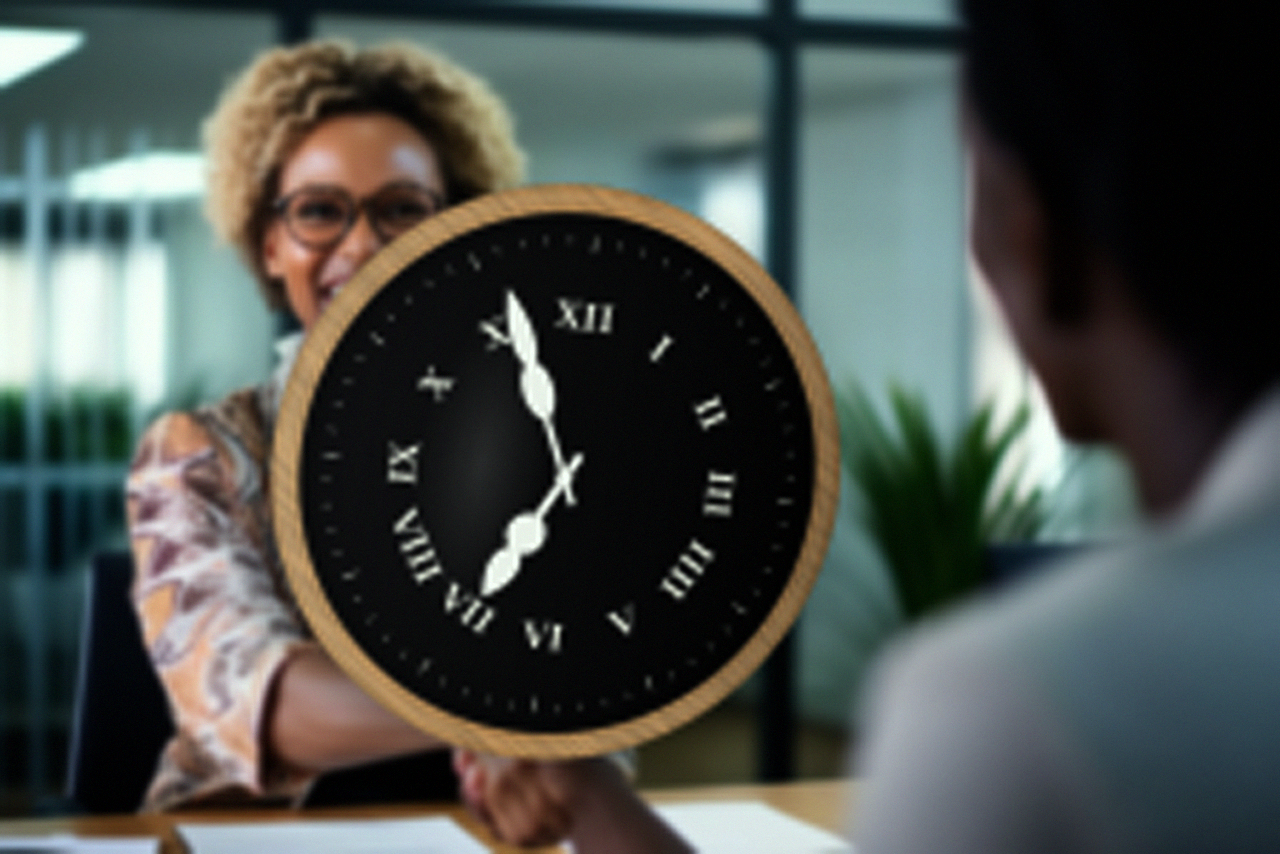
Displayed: 6 h 56 min
